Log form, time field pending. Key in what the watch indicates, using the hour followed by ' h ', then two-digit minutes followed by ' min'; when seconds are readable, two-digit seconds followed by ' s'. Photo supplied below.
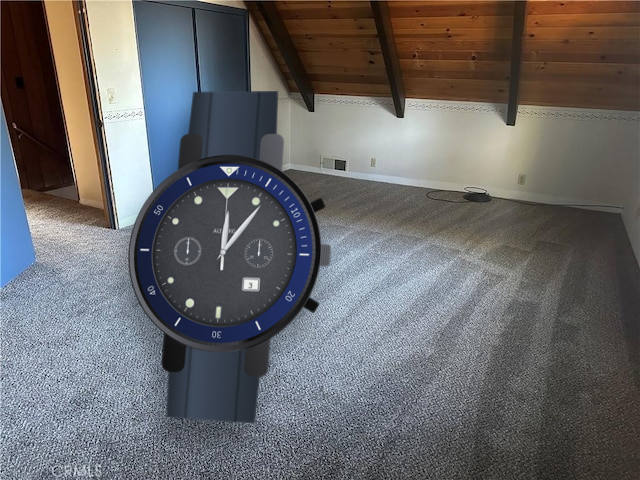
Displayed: 12 h 06 min
